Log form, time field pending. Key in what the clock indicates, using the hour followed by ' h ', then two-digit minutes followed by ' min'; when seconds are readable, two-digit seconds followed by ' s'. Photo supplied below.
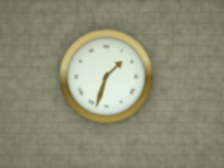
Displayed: 1 h 33 min
